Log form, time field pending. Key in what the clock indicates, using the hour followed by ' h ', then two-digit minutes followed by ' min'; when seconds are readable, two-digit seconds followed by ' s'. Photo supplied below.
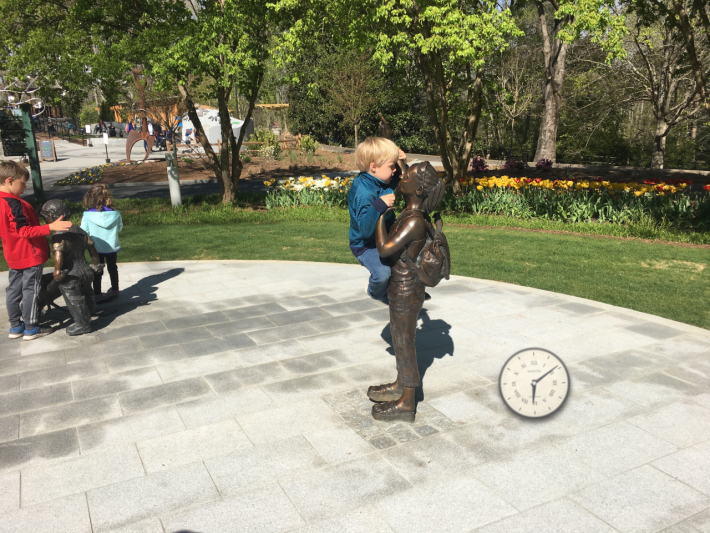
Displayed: 6 h 09 min
